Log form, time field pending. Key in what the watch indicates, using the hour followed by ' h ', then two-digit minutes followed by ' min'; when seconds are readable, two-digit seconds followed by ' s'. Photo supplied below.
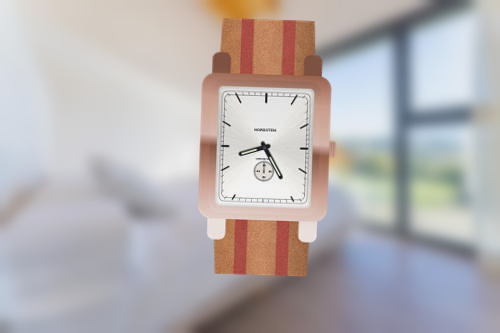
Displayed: 8 h 25 min
